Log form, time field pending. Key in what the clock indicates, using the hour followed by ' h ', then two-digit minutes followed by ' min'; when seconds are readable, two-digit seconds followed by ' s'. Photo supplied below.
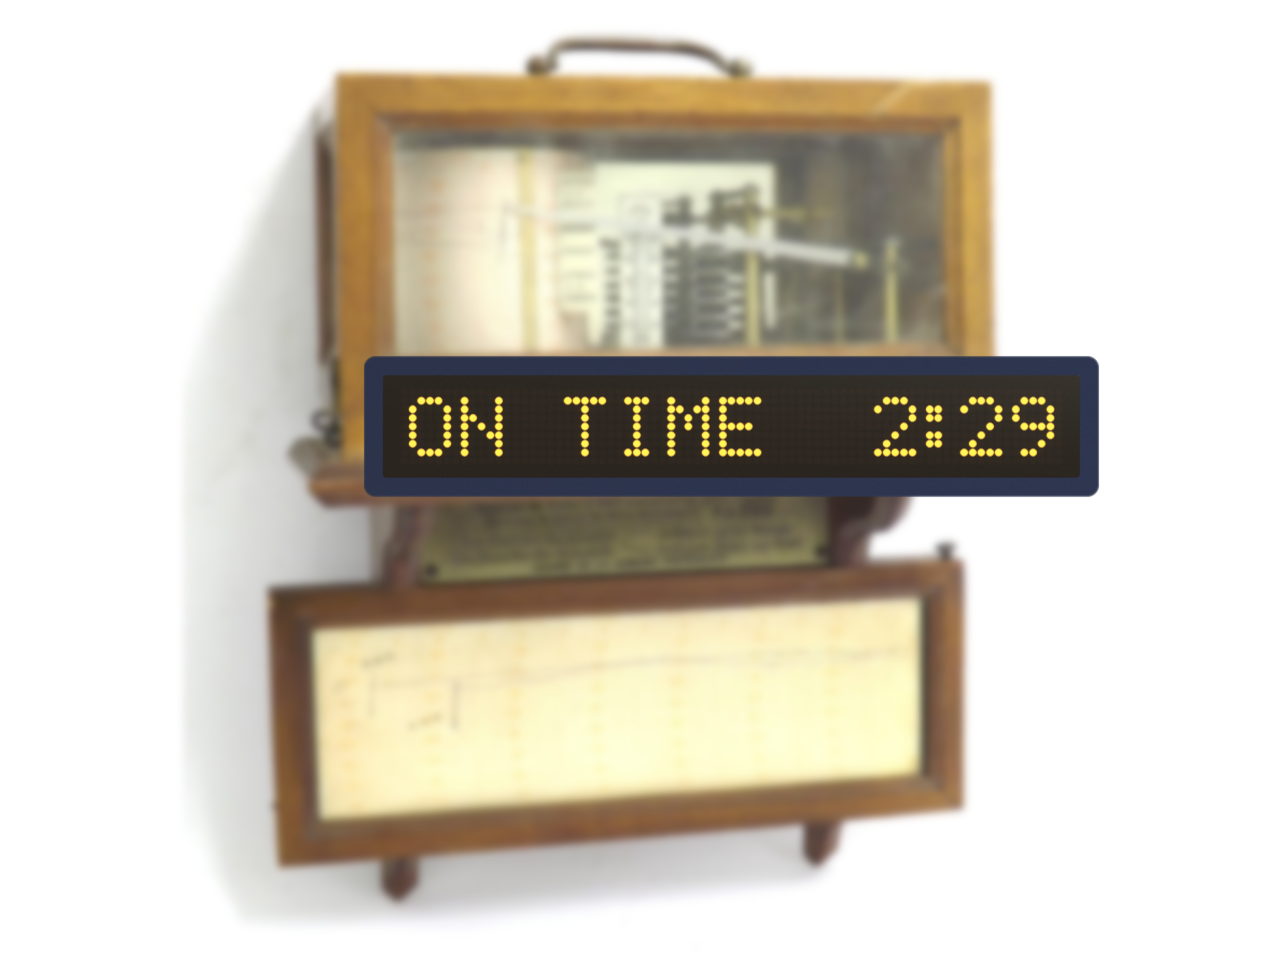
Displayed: 2 h 29 min
